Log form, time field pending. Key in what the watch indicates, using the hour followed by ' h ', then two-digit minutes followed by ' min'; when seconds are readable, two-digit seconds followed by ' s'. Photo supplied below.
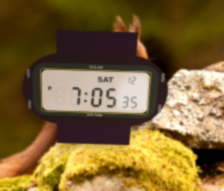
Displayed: 7 h 05 min 35 s
